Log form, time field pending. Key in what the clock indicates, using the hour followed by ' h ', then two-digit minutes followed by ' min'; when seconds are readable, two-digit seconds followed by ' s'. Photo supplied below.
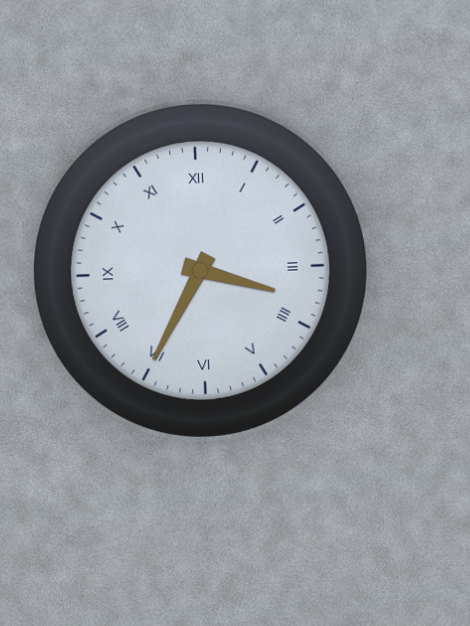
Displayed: 3 h 35 min
